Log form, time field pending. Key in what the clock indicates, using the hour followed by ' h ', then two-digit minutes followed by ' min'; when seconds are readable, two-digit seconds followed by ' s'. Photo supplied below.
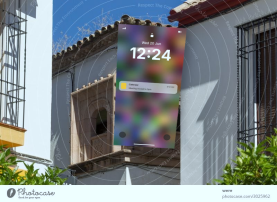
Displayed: 12 h 24 min
